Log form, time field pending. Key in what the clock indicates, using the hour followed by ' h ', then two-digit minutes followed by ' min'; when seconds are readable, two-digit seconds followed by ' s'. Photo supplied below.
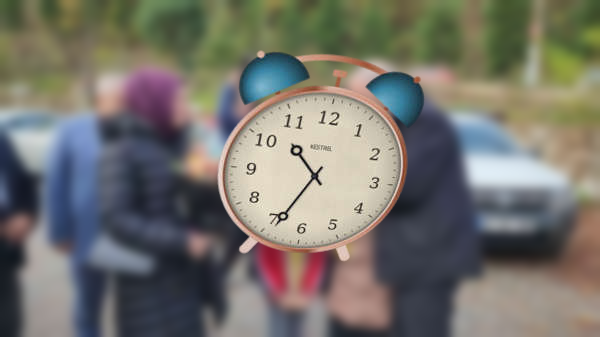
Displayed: 10 h 34 min
